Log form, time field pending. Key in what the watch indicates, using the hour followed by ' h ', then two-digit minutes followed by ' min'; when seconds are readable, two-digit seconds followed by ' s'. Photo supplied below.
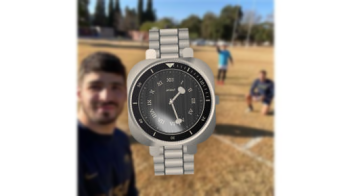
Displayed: 1 h 27 min
